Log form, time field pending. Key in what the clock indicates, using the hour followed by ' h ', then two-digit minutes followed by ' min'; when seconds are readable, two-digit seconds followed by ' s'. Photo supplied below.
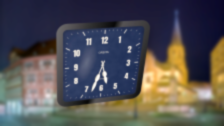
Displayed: 5 h 33 min
